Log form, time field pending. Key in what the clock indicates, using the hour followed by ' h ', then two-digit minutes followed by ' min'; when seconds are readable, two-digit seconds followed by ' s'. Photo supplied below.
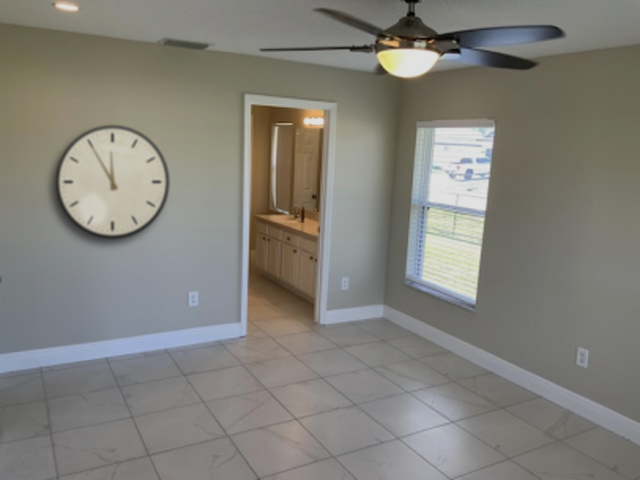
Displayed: 11 h 55 min
